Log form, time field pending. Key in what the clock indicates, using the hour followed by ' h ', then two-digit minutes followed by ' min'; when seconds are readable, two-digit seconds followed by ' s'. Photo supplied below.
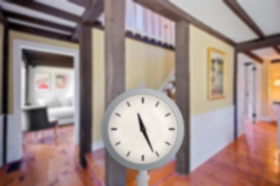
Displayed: 11 h 26 min
